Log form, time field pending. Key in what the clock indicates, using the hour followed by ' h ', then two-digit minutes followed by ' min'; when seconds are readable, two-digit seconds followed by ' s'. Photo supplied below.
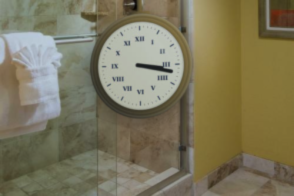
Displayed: 3 h 17 min
